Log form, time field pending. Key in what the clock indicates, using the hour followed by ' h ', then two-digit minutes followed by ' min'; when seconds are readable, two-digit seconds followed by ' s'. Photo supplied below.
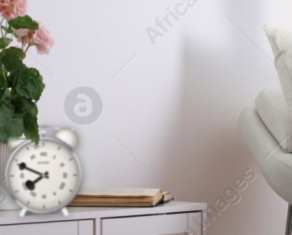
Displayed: 7 h 49 min
